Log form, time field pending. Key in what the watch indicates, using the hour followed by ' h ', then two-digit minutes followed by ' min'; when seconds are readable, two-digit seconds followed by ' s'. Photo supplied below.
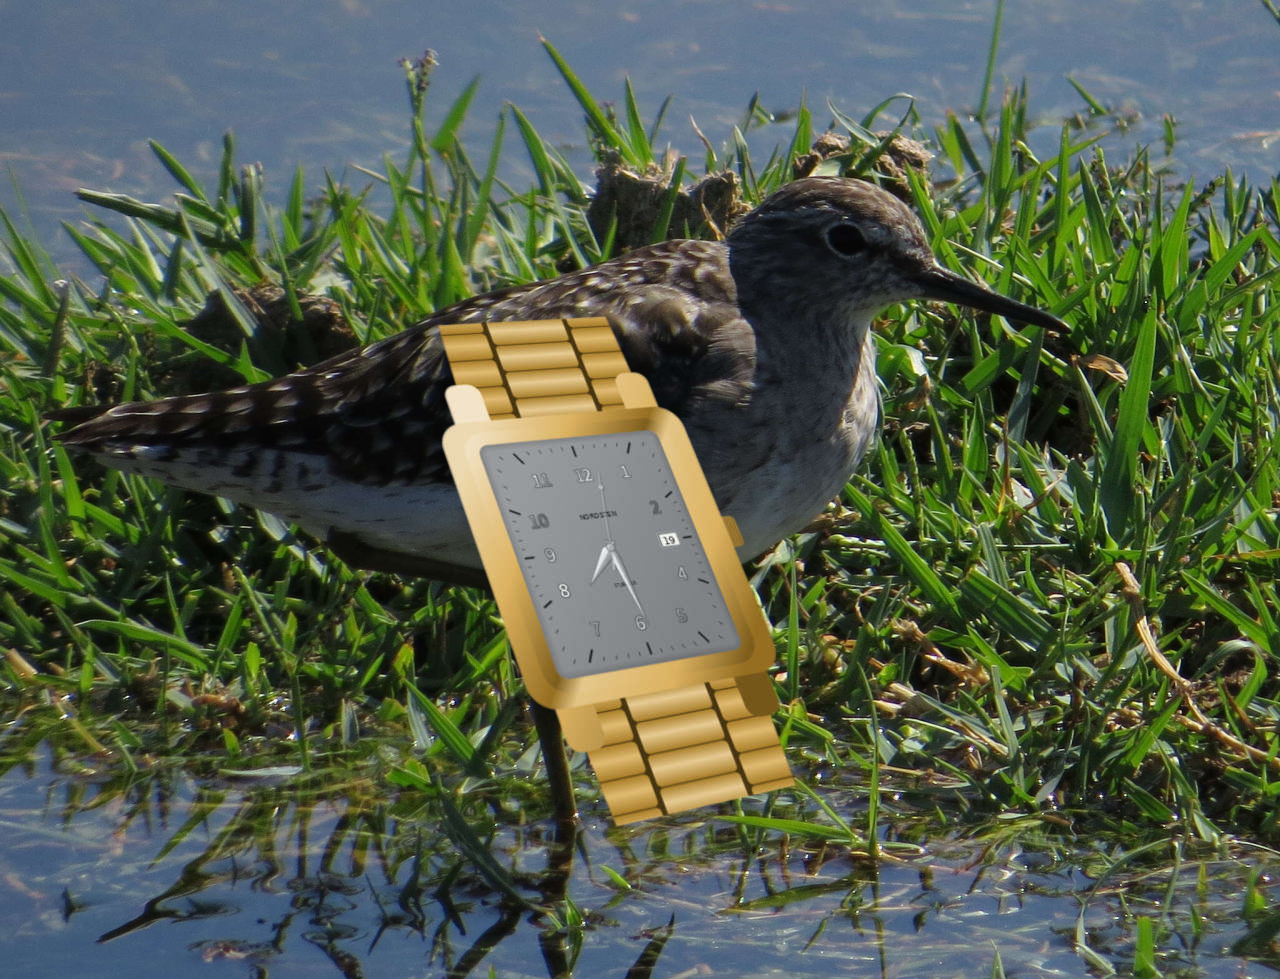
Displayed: 7 h 29 min 02 s
